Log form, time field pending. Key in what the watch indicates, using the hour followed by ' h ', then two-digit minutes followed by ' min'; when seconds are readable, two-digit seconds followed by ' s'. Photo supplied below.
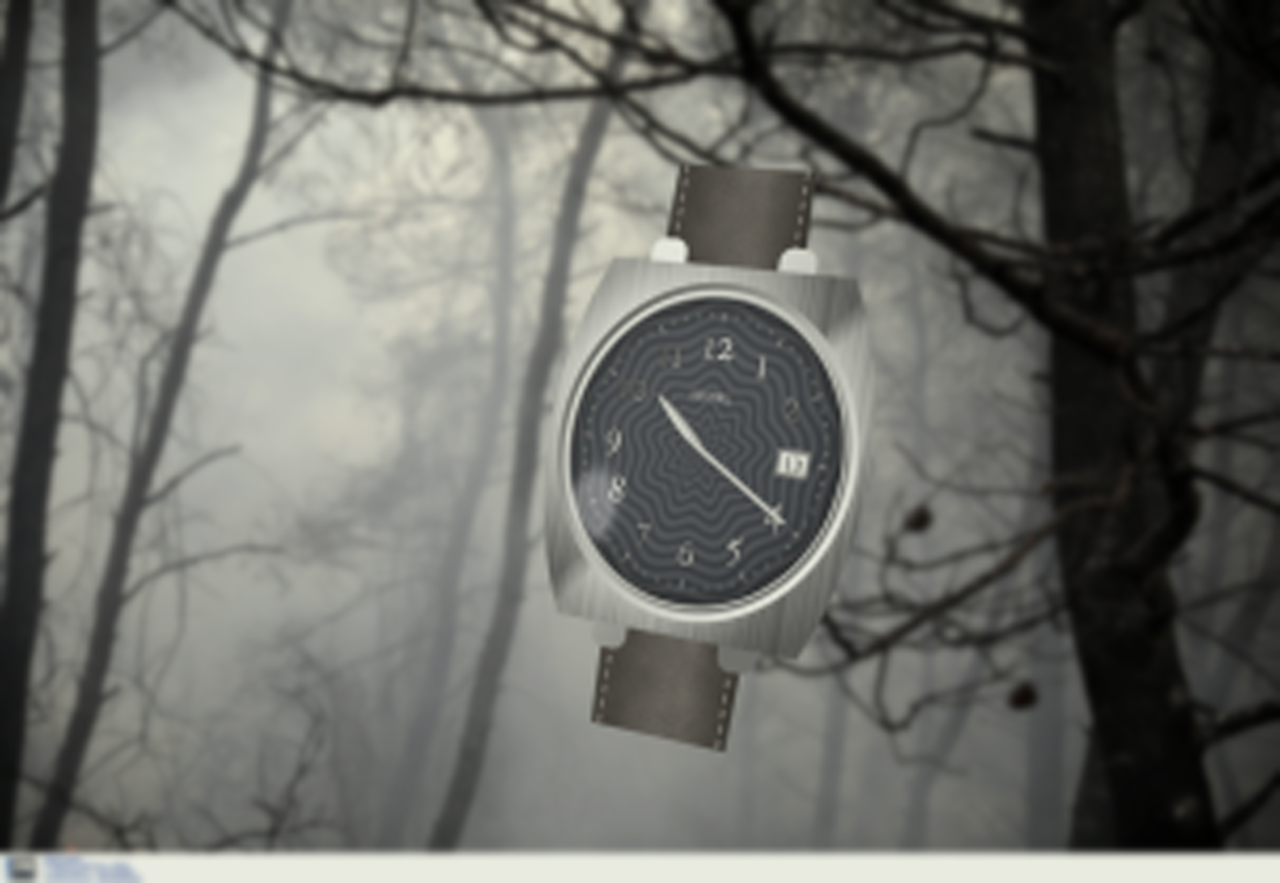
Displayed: 10 h 20 min
